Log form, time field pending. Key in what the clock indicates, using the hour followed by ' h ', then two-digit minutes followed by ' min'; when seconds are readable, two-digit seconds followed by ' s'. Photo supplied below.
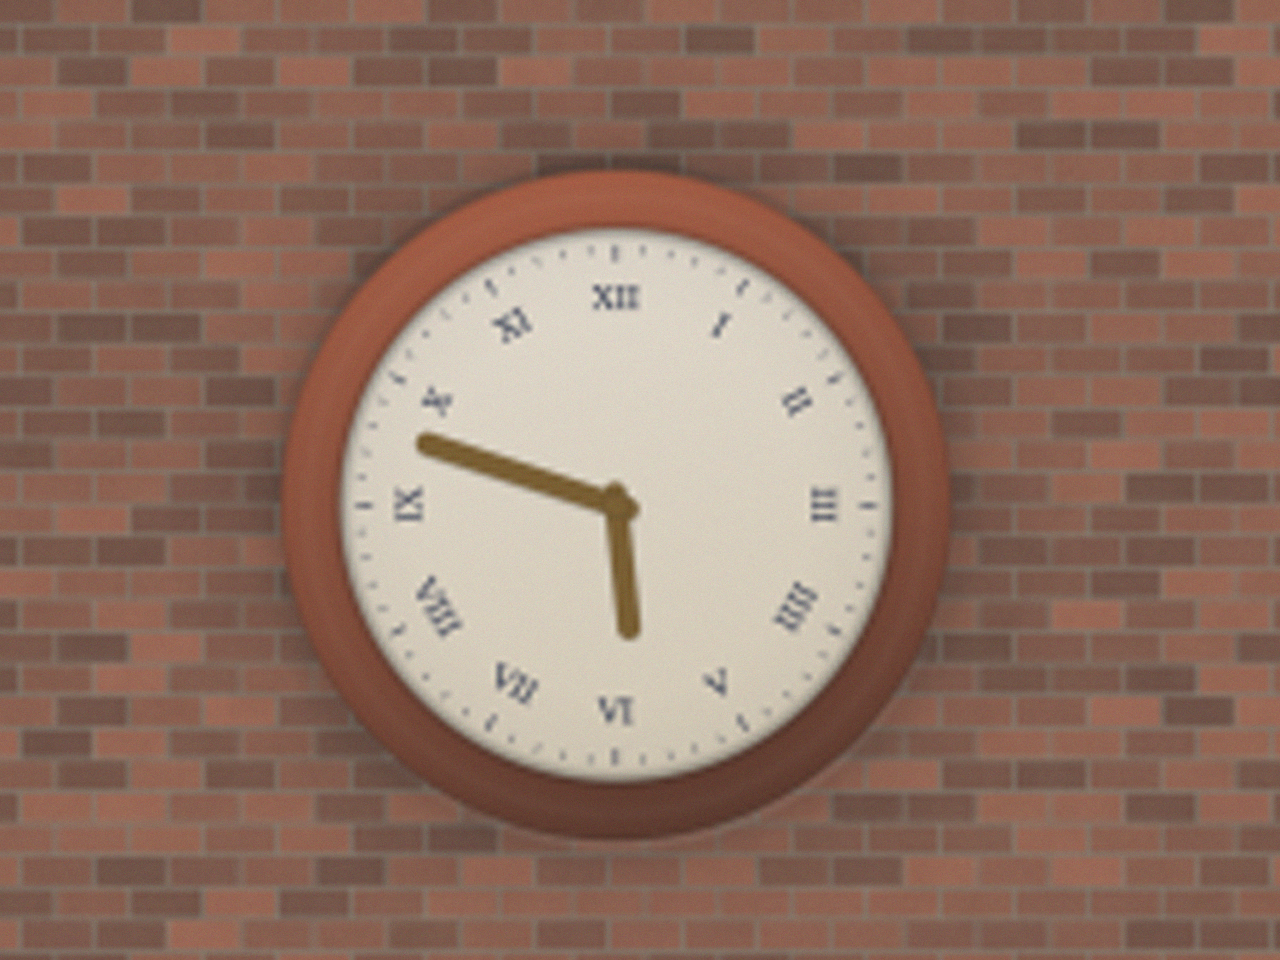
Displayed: 5 h 48 min
